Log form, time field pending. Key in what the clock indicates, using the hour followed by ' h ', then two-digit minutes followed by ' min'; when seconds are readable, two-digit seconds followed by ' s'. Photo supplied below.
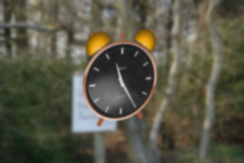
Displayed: 11 h 25 min
